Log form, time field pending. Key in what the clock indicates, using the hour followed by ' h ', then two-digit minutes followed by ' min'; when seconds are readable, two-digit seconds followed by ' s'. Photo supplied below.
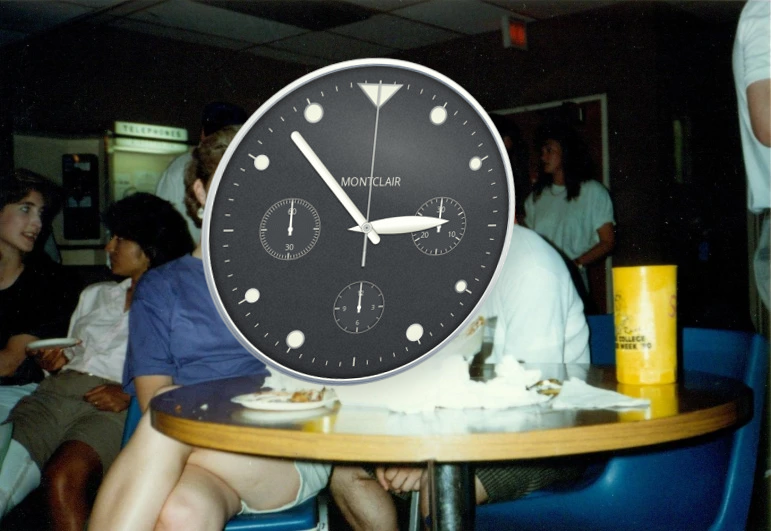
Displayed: 2 h 53 min
